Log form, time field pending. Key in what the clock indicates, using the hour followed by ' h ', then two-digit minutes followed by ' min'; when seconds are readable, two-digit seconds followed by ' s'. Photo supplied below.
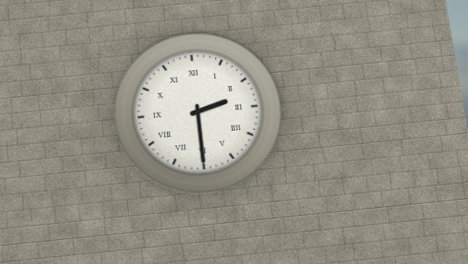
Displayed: 2 h 30 min
